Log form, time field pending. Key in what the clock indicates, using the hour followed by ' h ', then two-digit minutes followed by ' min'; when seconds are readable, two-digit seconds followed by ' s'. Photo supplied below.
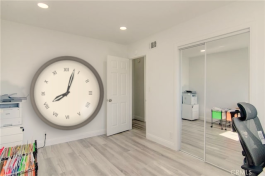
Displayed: 8 h 03 min
